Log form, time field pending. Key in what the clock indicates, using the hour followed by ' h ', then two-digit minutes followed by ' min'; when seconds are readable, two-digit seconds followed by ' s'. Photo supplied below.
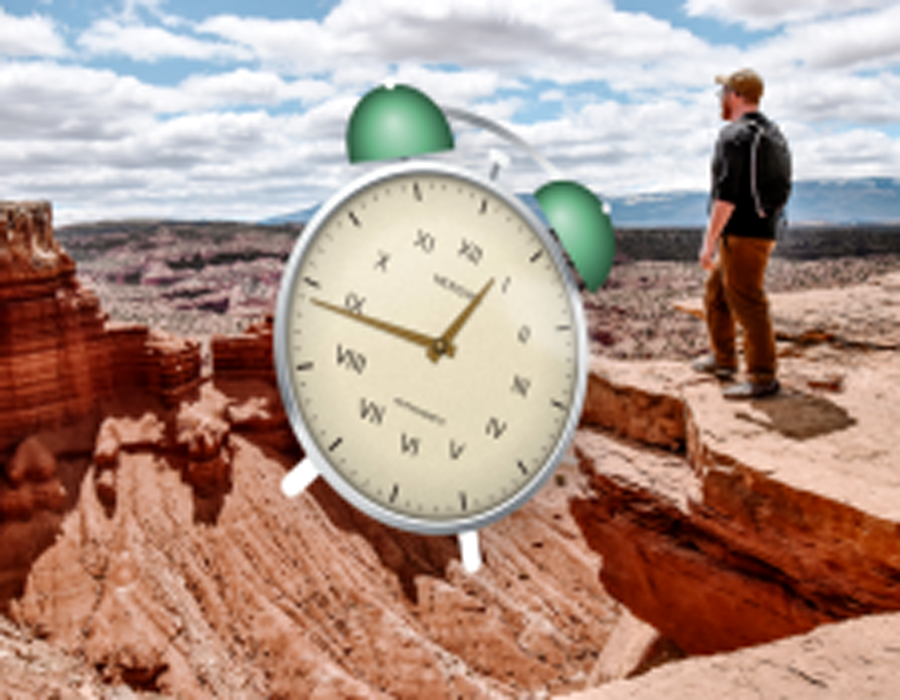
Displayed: 12 h 44 min
